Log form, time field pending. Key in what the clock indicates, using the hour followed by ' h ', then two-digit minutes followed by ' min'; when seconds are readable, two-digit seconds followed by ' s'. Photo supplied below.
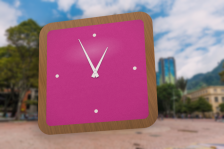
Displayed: 12 h 56 min
